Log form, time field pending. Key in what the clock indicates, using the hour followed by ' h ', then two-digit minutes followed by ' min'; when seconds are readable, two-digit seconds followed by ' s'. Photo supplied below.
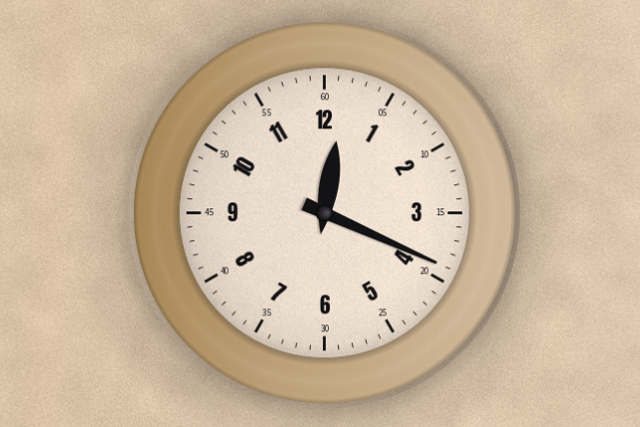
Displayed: 12 h 19 min
